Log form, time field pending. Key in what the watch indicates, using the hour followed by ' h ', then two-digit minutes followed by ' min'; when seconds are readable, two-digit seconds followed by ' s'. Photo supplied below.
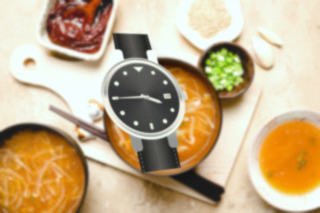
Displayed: 3 h 45 min
